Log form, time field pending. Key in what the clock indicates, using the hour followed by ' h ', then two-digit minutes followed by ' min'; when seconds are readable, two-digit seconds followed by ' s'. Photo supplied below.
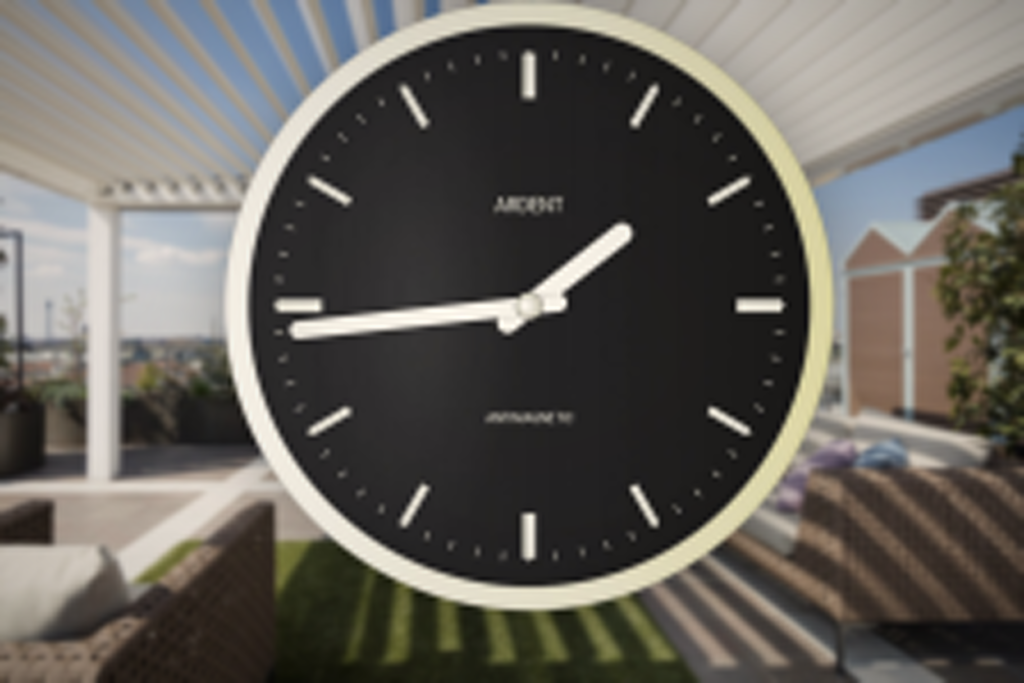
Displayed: 1 h 44 min
